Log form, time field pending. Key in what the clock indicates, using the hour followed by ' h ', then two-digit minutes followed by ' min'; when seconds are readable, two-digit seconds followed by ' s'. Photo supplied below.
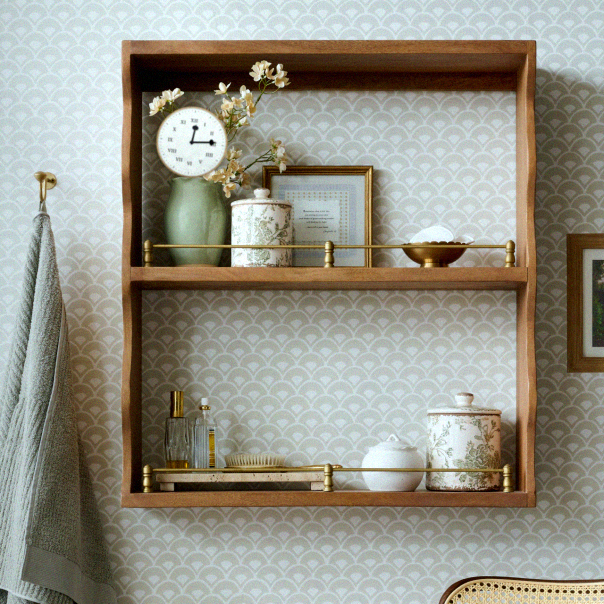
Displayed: 12 h 14 min
